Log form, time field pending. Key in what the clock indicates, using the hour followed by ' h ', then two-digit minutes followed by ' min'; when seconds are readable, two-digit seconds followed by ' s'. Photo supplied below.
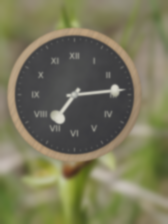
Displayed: 7 h 14 min
